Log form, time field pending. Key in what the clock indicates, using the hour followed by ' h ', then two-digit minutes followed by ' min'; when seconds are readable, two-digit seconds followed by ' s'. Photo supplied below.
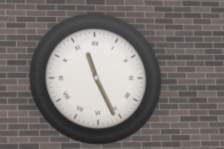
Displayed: 11 h 26 min
